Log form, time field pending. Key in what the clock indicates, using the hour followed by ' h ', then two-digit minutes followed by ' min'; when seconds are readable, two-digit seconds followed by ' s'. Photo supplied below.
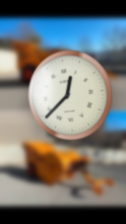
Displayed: 12 h 39 min
